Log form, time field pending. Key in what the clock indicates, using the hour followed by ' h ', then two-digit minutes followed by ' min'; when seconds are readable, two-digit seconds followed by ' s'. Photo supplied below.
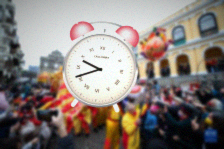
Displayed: 9 h 41 min
